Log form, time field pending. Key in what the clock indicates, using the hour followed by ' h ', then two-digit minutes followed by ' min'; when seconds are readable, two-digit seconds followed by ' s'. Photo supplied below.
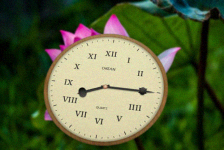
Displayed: 8 h 15 min
